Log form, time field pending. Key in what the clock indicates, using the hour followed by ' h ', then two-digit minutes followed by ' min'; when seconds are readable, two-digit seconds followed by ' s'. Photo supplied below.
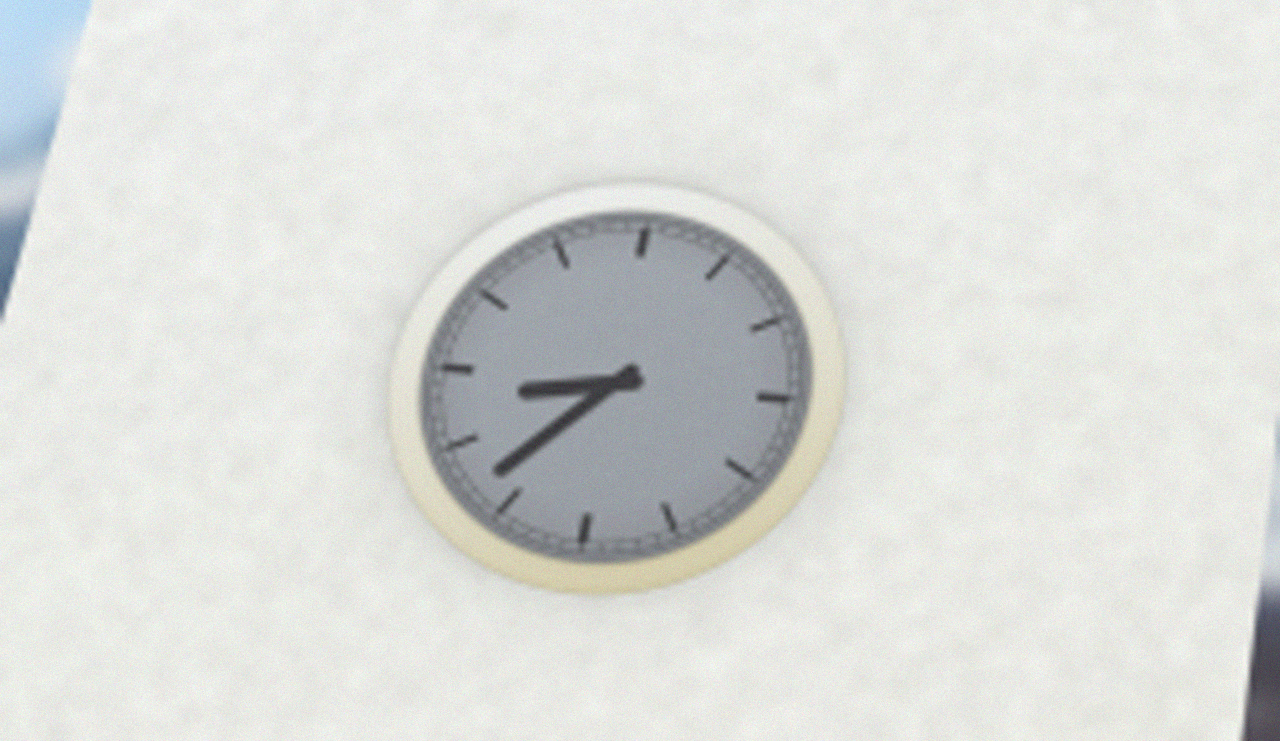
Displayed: 8 h 37 min
